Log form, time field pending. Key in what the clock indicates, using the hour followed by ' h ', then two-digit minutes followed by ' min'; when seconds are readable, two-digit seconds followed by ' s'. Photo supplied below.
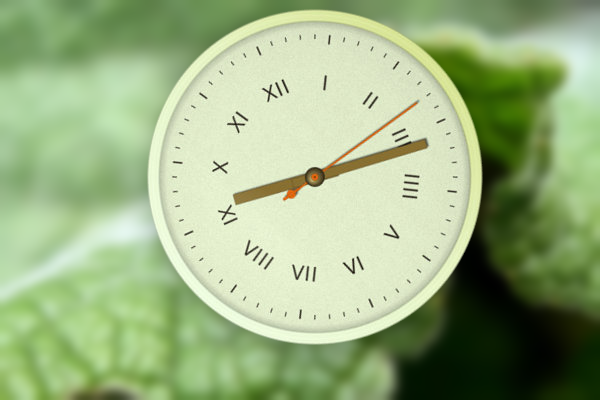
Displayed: 9 h 16 min 13 s
